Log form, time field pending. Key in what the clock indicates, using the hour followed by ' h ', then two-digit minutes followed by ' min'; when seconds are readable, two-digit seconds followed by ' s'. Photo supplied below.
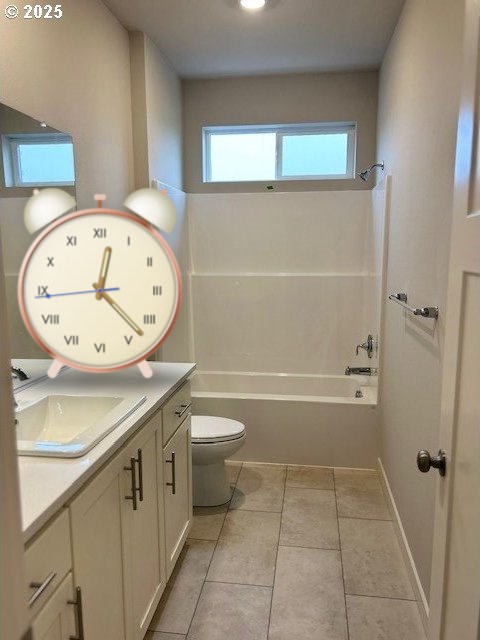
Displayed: 12 h 22 min 44 s
